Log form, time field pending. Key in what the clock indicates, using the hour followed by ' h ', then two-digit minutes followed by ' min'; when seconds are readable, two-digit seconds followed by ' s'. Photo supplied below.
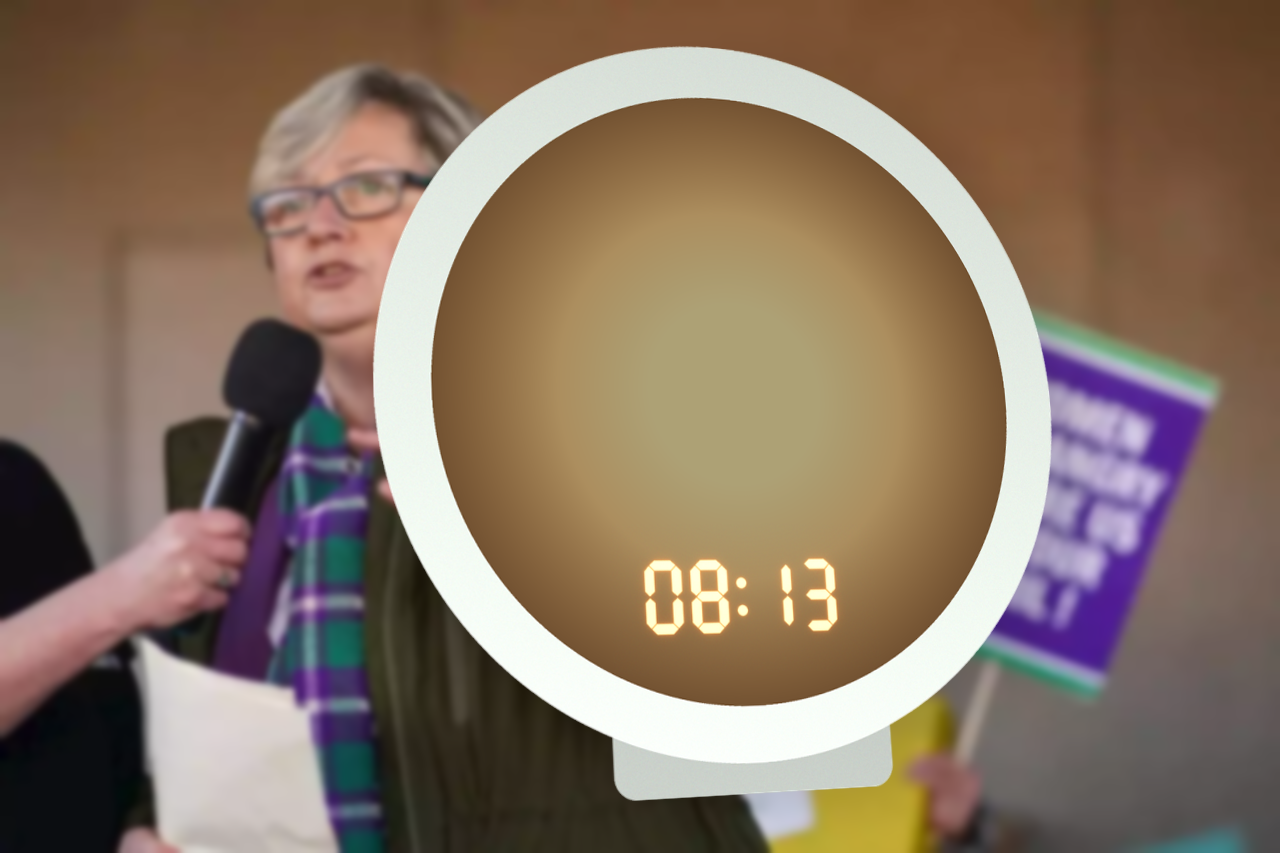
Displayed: 8 h 13 min
